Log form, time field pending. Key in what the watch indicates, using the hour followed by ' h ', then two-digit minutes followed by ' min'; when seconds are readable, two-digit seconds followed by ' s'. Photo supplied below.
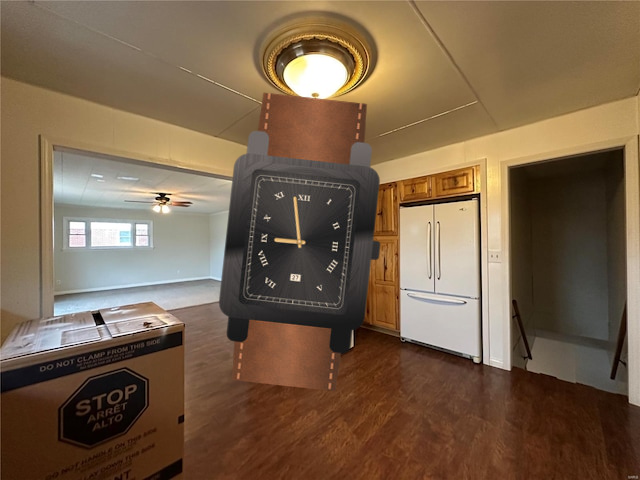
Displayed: 8 h 58 min
